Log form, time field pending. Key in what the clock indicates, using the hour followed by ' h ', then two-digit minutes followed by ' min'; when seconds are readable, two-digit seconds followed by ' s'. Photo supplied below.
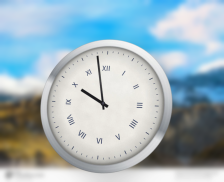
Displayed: 9 h 58 min
